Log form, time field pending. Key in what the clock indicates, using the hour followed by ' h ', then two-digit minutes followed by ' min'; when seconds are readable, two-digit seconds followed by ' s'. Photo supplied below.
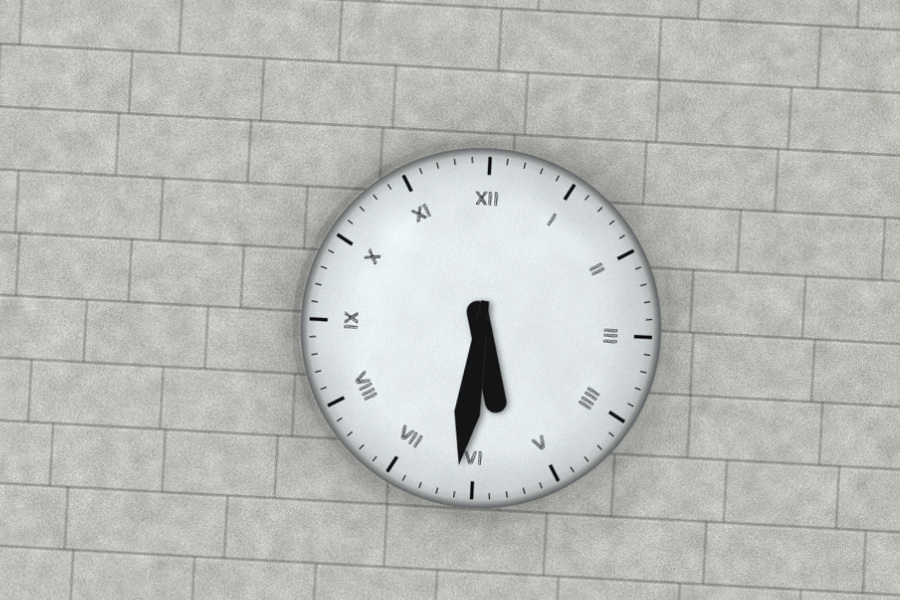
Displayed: 5 h 31 min
